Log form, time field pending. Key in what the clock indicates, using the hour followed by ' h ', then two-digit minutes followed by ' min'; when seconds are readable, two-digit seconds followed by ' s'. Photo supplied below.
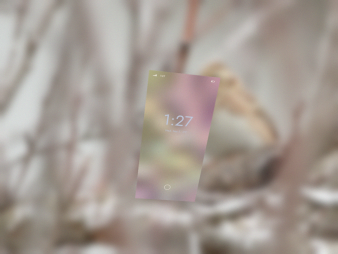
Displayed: 1 h 27 min
